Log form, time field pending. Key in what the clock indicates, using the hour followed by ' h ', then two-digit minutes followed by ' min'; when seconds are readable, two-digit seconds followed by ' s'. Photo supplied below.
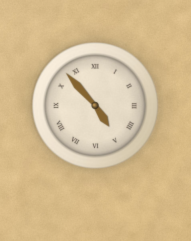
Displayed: 4 h 53 min
